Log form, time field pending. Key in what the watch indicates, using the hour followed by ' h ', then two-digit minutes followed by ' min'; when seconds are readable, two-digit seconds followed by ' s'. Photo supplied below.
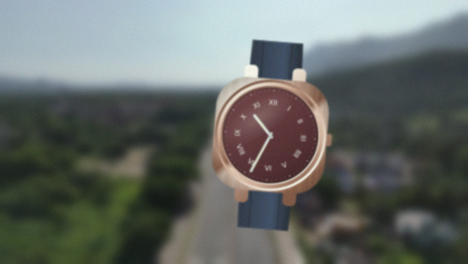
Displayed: 10 h 34 min
